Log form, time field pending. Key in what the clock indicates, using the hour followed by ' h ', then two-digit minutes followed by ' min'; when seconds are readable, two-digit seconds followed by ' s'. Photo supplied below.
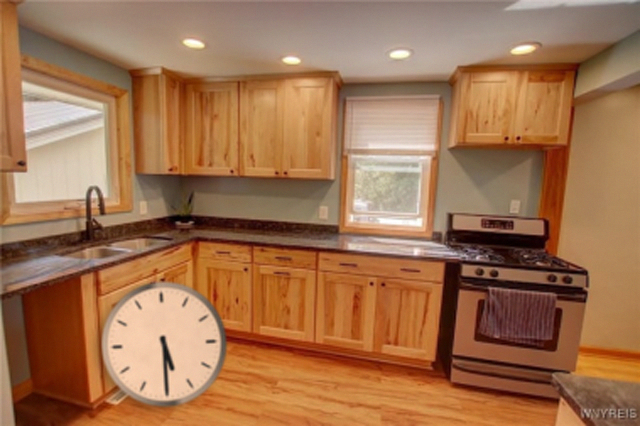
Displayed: 5 h 30 min
